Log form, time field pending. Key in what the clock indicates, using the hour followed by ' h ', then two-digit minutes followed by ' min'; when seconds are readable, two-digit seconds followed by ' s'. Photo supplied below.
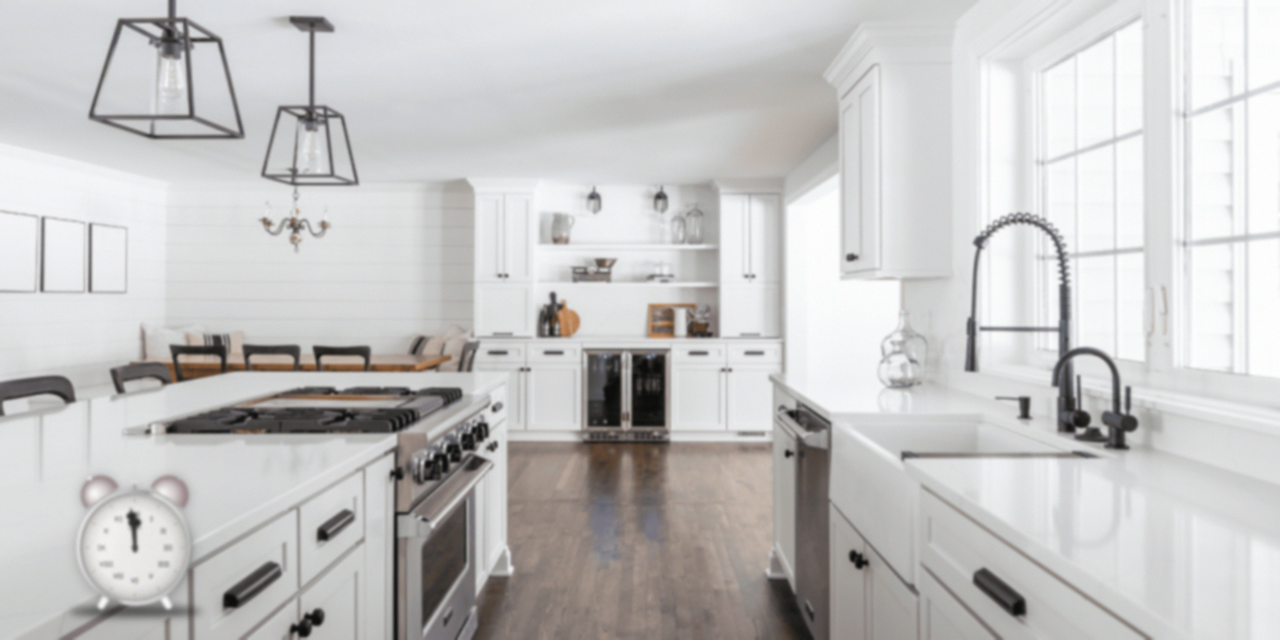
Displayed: 11 h 59 min
